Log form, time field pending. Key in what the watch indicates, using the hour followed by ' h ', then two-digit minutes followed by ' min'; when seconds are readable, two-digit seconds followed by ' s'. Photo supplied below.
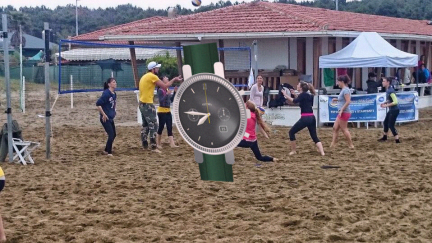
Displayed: 7 h 46 min
